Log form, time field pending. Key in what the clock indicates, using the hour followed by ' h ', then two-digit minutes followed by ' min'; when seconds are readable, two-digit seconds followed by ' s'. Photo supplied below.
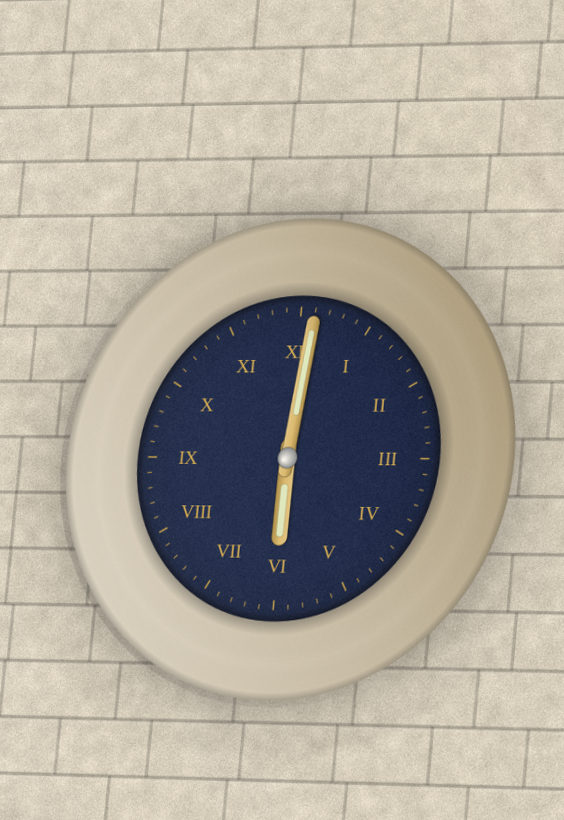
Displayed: 6 h 01 min
